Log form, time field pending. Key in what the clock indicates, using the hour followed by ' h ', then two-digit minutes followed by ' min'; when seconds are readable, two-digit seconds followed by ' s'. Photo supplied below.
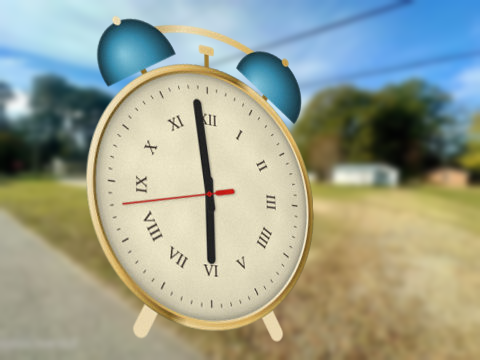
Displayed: 5 h 58 min 43 s
